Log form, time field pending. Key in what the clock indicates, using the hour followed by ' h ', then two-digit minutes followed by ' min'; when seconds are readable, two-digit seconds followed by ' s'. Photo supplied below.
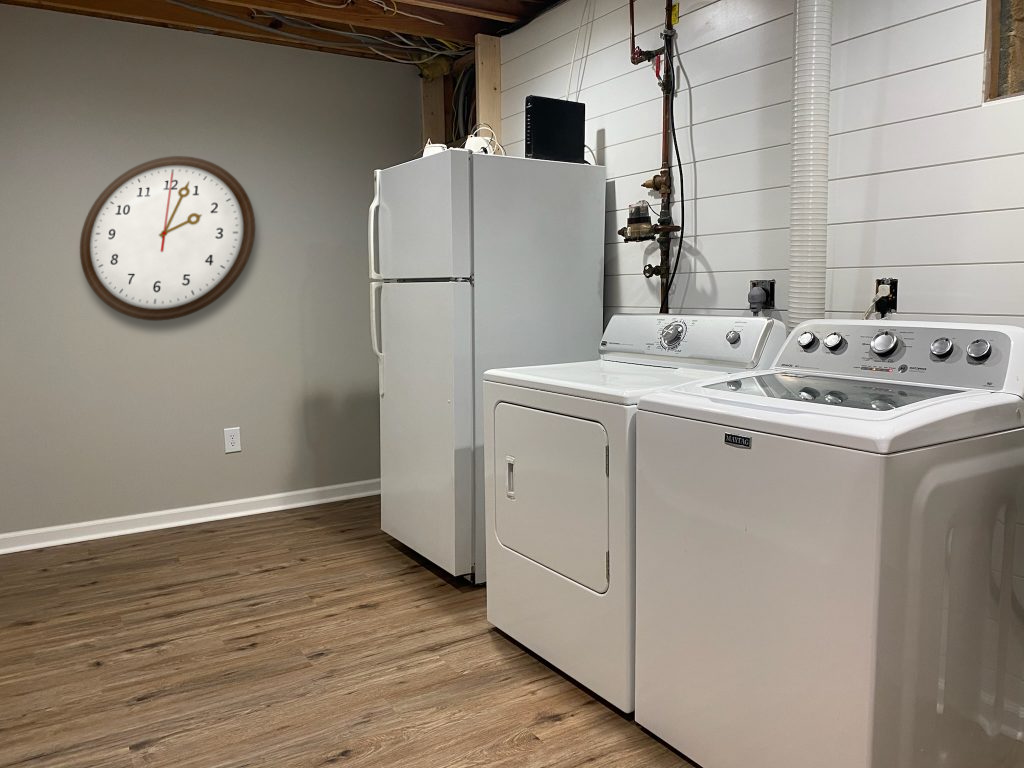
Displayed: 2 h 03 min 00 s
